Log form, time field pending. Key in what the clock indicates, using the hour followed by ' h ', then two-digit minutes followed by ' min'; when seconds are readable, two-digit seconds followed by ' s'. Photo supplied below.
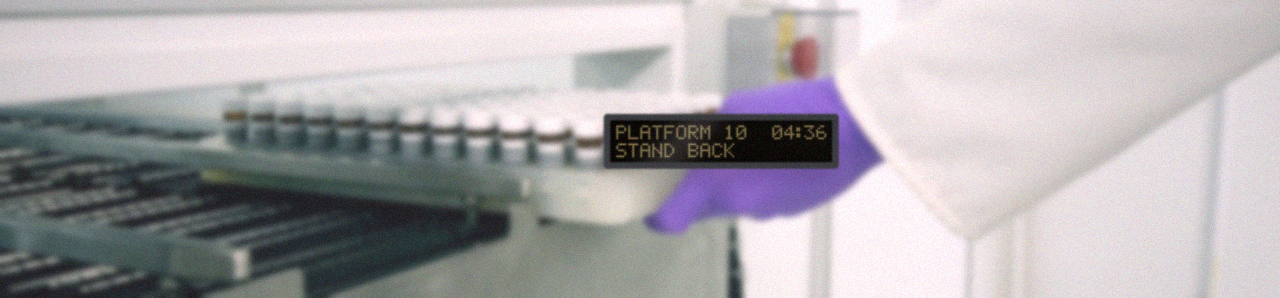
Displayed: 4 h 36 min
